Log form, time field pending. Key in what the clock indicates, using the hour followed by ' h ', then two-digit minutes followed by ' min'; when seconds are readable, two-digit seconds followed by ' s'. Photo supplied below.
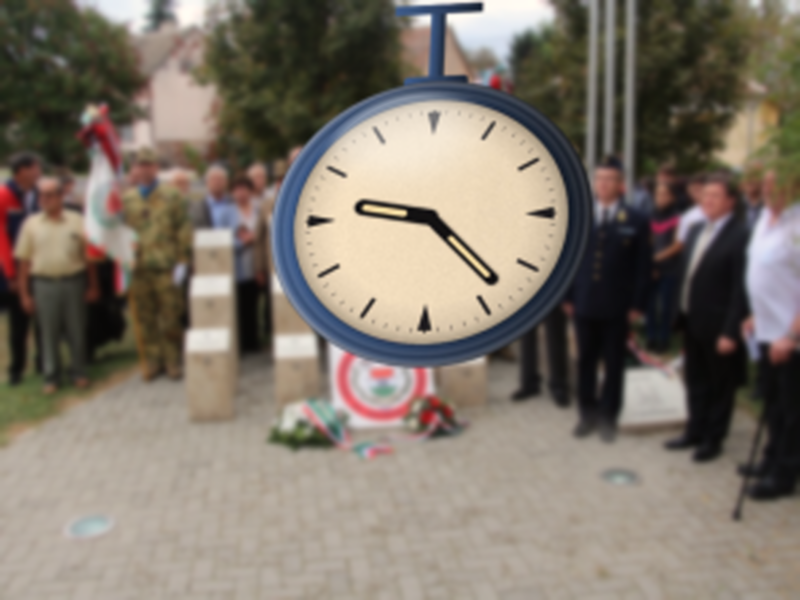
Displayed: 9 h 23 min
